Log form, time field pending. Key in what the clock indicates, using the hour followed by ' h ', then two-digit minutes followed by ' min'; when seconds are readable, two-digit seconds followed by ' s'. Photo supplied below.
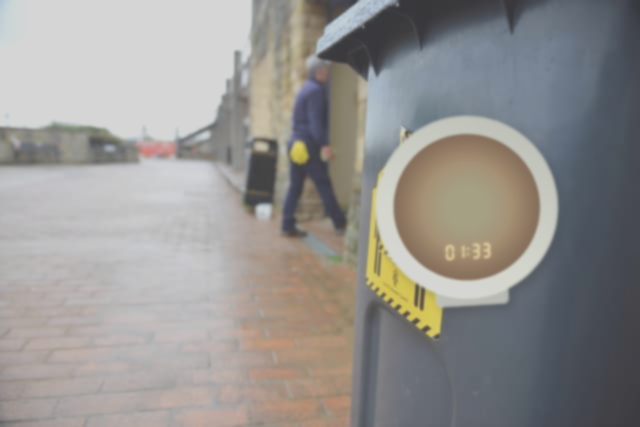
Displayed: 1 h 33 min
